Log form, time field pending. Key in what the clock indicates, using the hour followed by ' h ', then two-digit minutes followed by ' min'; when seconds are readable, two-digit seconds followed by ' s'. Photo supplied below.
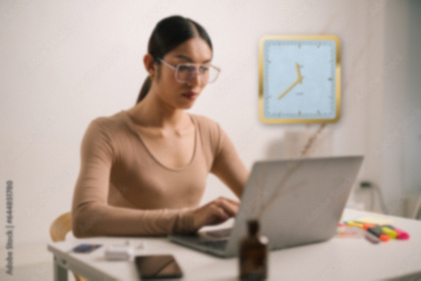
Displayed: 11 h 38 min
